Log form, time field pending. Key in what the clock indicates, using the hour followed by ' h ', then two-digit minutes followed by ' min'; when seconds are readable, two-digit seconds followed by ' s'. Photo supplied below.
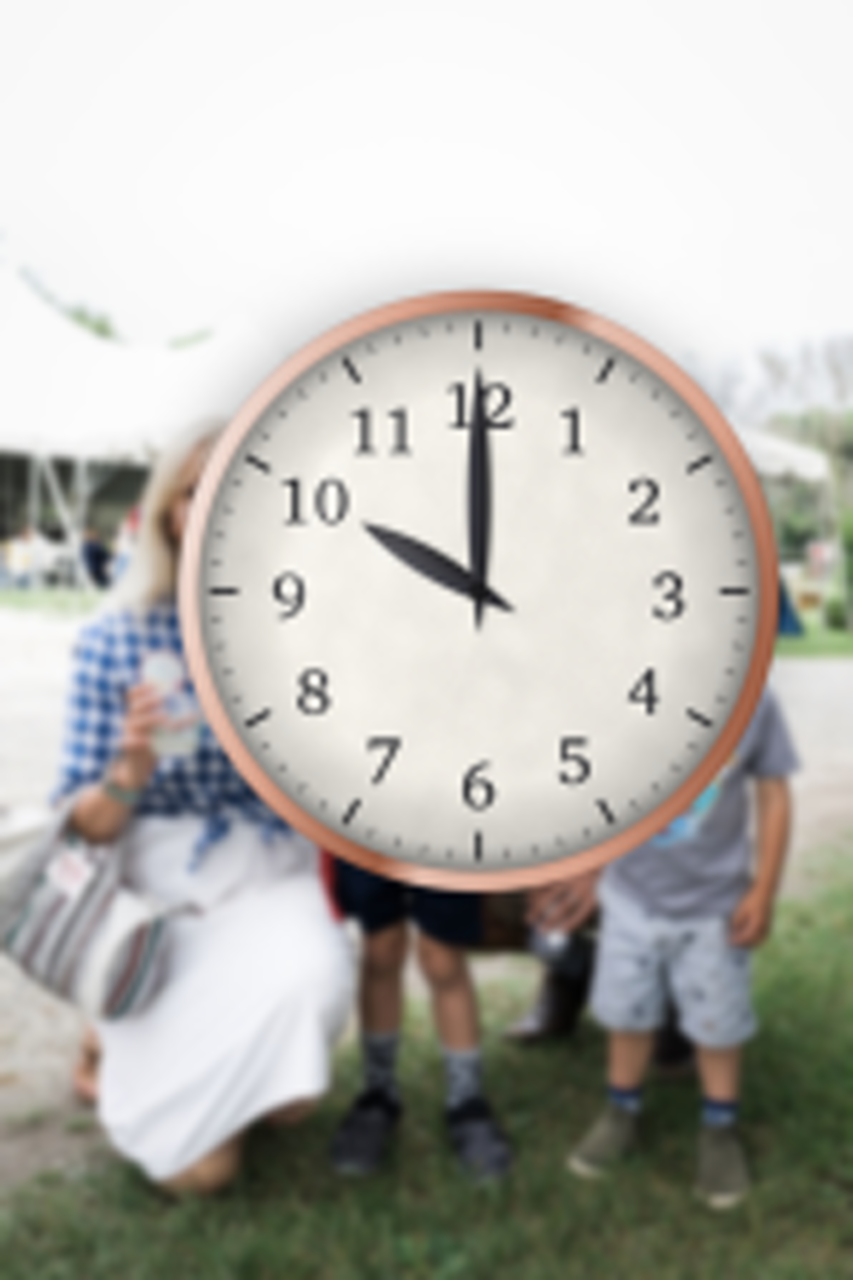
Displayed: 10 h 00 min
